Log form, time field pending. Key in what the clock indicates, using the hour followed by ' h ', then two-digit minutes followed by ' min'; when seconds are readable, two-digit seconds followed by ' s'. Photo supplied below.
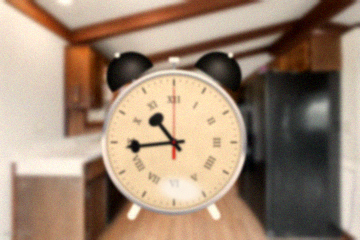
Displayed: 10 h 44 min 00 s
